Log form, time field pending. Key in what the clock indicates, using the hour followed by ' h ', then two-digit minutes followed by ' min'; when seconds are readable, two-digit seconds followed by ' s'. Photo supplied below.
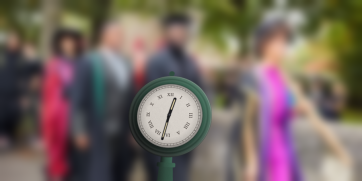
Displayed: 12 h 32 min
